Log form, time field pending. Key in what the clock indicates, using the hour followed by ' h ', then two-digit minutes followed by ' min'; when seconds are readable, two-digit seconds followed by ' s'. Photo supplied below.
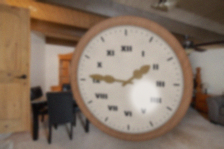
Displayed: 1 h 46 min
